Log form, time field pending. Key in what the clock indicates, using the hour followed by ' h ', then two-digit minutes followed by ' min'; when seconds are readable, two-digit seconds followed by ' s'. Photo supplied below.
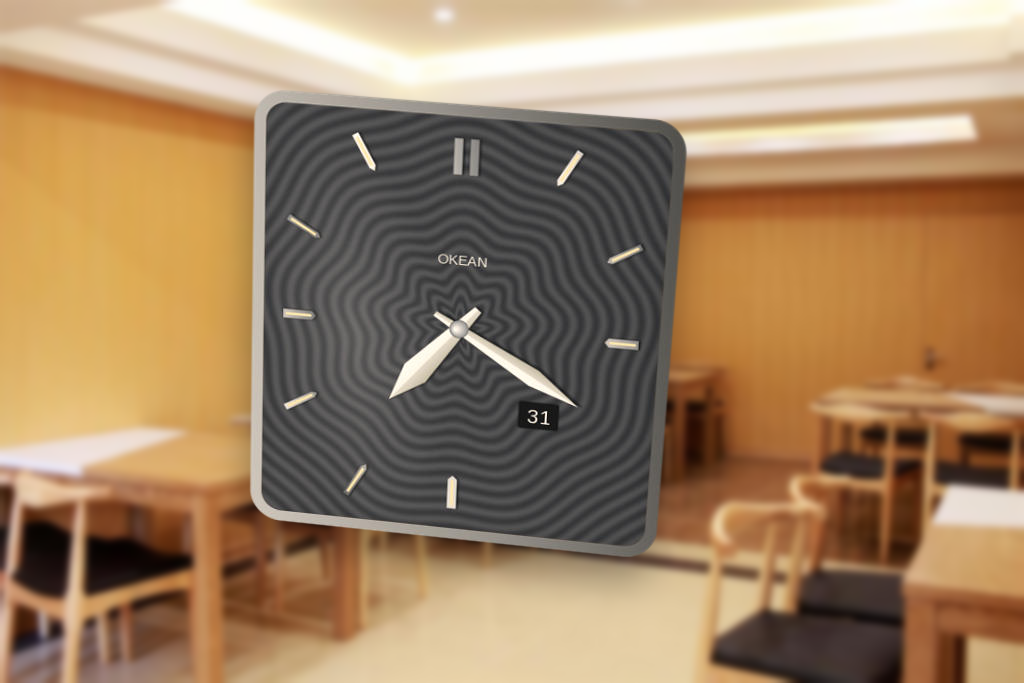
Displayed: 7 h 20 min
